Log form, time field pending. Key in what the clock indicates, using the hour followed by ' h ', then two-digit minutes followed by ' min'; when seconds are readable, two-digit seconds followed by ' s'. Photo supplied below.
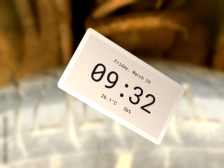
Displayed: 9 h 32 min
